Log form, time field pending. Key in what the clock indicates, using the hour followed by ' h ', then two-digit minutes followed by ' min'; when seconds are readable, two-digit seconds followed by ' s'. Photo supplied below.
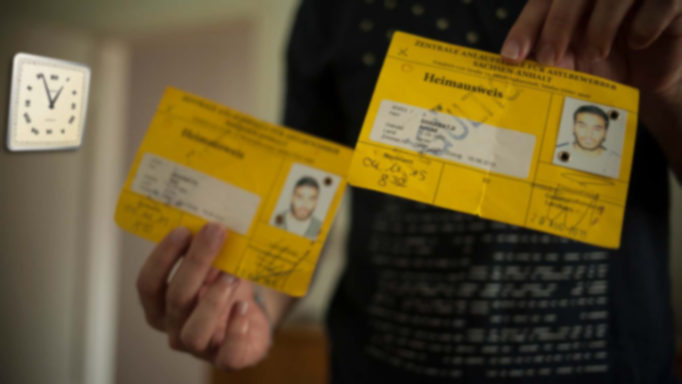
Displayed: 12 h 56 min
